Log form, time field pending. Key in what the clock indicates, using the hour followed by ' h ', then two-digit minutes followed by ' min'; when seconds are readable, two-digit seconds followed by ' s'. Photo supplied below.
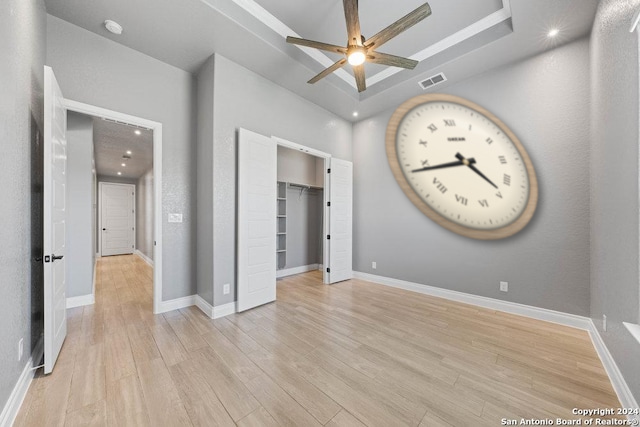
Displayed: 4 h 44 min
